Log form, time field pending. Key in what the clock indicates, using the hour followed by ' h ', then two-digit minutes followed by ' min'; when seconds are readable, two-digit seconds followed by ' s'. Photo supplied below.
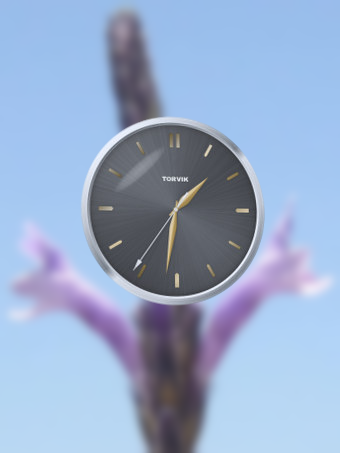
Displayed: 1 h 31 min 36 s
